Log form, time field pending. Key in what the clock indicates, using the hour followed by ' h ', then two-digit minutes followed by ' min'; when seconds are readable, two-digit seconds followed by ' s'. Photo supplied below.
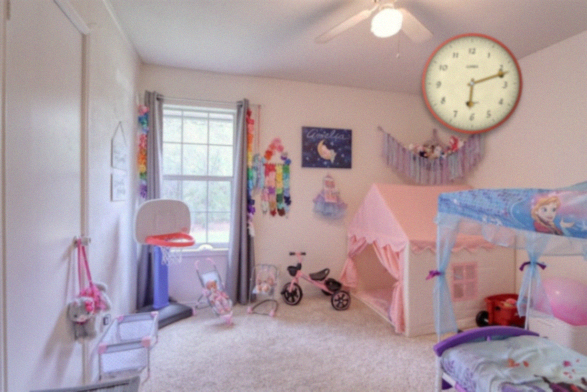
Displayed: 6 h 12 min
